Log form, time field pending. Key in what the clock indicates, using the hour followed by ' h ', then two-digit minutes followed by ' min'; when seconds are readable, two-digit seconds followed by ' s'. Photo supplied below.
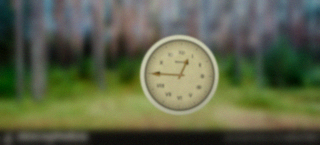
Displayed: 12 h 45 min
